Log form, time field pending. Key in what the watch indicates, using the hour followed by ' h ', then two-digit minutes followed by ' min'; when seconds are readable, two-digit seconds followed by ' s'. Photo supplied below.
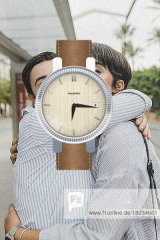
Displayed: 6 h 16 min
